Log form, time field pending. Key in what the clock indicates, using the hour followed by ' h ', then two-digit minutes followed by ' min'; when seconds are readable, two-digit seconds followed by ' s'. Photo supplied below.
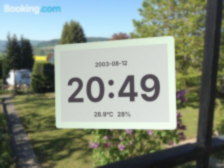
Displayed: 20 h 49 min
